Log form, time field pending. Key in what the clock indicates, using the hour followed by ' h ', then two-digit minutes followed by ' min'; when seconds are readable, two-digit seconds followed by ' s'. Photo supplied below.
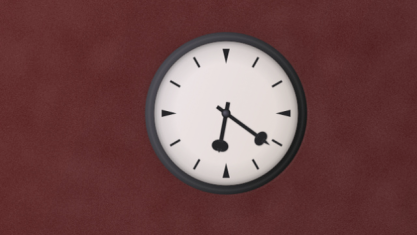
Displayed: 6 h 21 min
